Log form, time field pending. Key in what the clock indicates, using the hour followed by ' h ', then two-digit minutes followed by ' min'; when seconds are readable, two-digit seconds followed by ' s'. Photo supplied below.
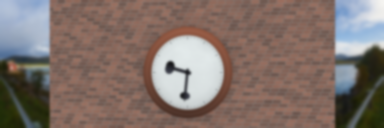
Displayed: 9 h 31 min
